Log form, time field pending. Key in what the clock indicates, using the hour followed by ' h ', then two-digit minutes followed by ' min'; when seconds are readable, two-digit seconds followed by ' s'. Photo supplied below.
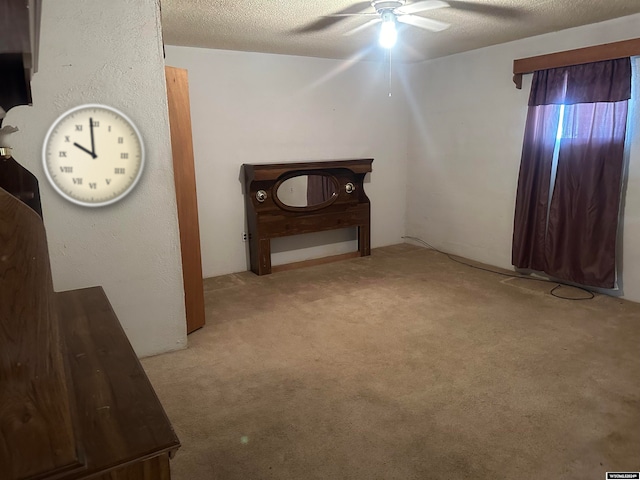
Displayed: 9 h 59 min
